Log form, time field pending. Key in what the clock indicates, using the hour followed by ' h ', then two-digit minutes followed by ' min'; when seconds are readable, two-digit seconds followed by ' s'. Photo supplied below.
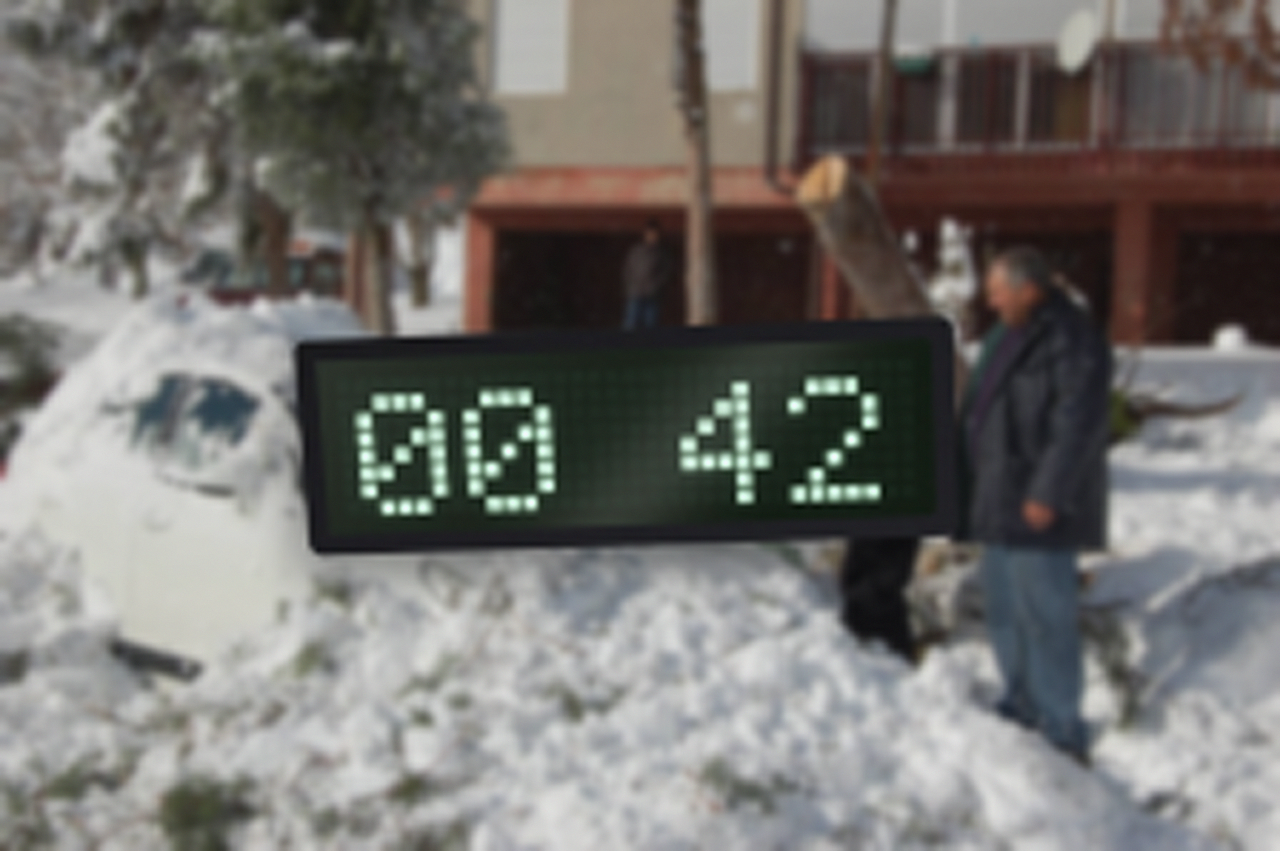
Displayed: 0 h 42 min
